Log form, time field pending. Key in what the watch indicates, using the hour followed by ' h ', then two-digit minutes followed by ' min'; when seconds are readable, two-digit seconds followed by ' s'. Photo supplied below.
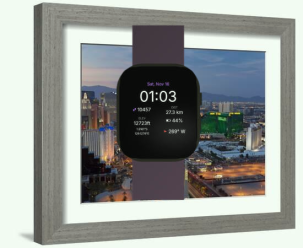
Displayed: 1 h 03 min
